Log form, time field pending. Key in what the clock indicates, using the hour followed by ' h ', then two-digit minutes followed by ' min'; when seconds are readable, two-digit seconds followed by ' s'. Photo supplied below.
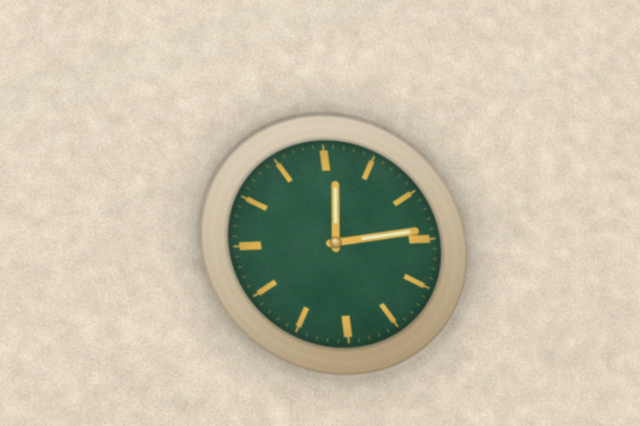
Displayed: 12 h 14 min
